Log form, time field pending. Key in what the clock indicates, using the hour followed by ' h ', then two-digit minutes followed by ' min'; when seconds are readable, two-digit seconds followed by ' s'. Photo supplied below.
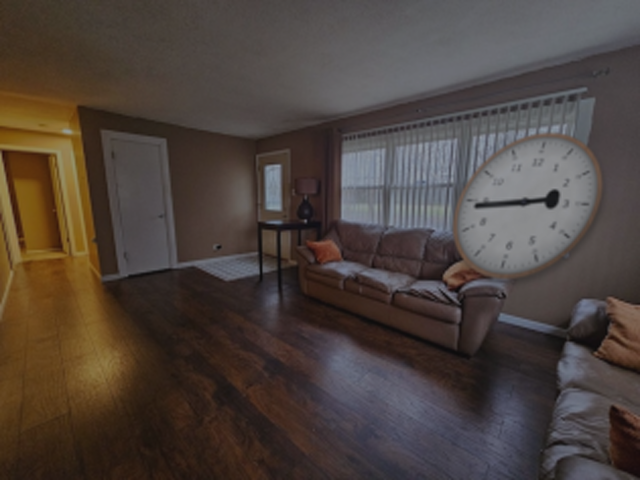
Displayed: 2 h 44 min
